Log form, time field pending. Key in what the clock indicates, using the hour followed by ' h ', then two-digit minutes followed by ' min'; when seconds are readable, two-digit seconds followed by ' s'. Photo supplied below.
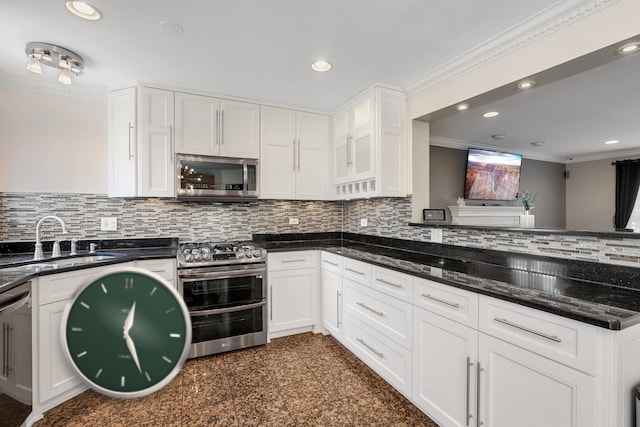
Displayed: 12 h 26 min
